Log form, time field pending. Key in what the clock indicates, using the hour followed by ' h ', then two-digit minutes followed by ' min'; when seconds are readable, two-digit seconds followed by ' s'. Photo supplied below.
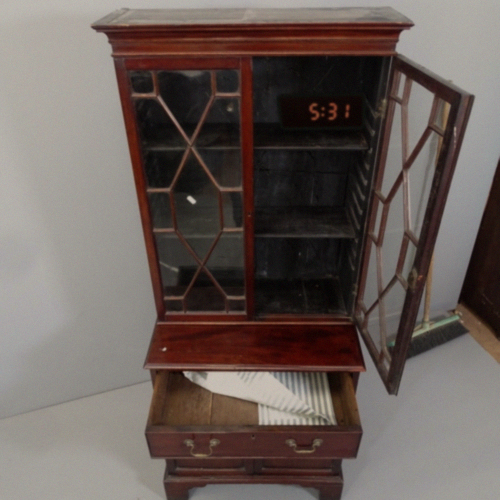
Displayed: 5 h 31 min
